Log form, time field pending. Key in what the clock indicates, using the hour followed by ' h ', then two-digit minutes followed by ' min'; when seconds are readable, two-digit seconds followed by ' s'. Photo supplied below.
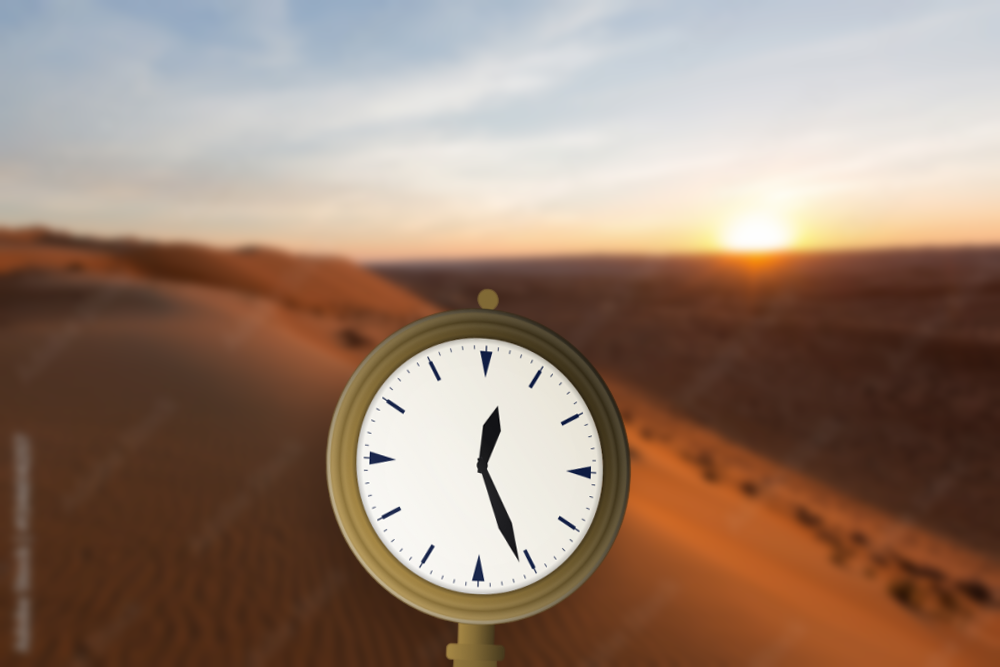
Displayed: 12 h 26 min
